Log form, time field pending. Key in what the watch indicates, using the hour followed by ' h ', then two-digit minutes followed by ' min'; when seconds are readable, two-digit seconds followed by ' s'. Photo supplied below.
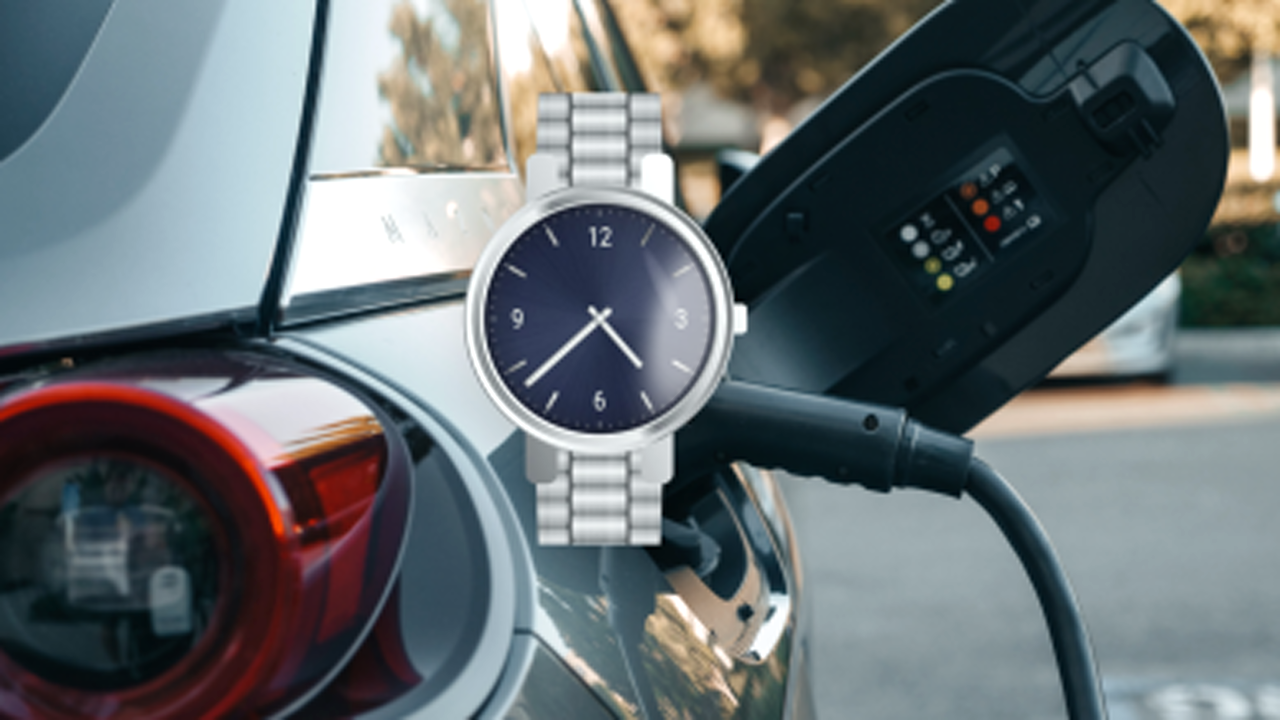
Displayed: 4 h 38 min
